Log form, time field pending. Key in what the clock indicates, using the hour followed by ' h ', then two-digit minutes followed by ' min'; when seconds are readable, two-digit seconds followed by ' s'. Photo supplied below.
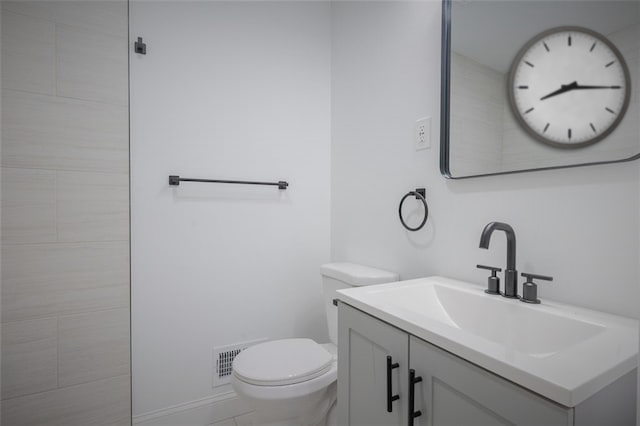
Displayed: 8 h 15 min
